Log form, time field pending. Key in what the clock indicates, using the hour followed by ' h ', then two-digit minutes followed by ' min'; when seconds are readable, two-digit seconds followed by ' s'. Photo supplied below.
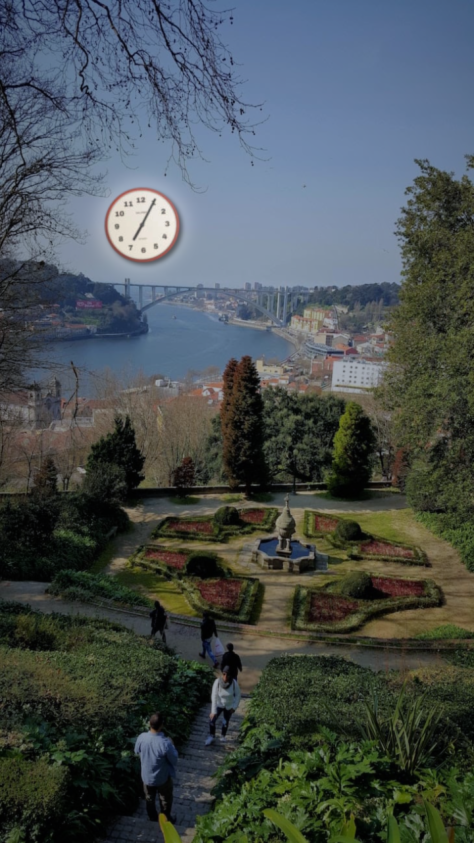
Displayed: 7 h 05 min
